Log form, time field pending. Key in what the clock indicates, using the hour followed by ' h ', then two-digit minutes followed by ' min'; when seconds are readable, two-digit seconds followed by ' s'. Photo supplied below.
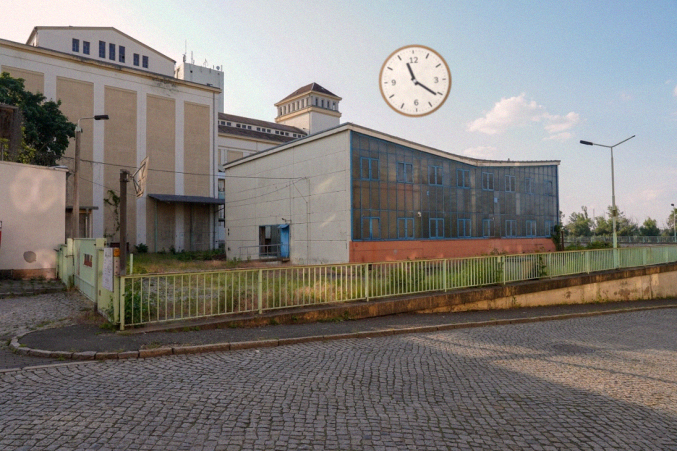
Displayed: 11 h 21 min
